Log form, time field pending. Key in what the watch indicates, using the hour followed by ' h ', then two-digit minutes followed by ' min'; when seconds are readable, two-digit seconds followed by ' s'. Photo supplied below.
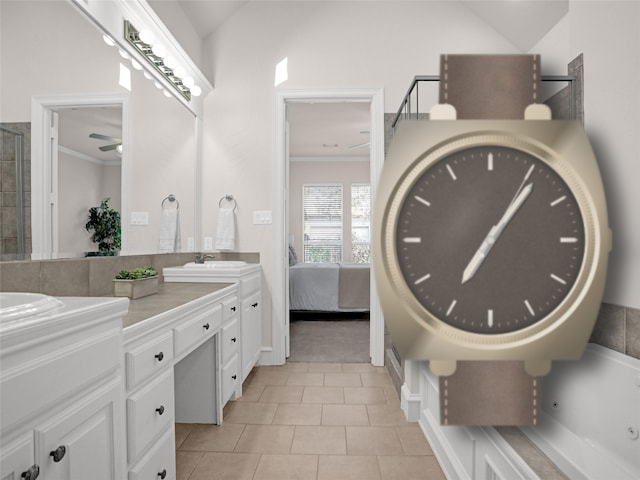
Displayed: 7 h 06 min 05 s
